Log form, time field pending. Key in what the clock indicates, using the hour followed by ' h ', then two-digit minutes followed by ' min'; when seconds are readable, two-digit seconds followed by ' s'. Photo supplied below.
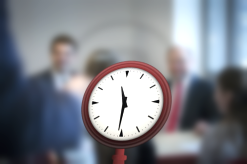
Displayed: 11 h 31 min
